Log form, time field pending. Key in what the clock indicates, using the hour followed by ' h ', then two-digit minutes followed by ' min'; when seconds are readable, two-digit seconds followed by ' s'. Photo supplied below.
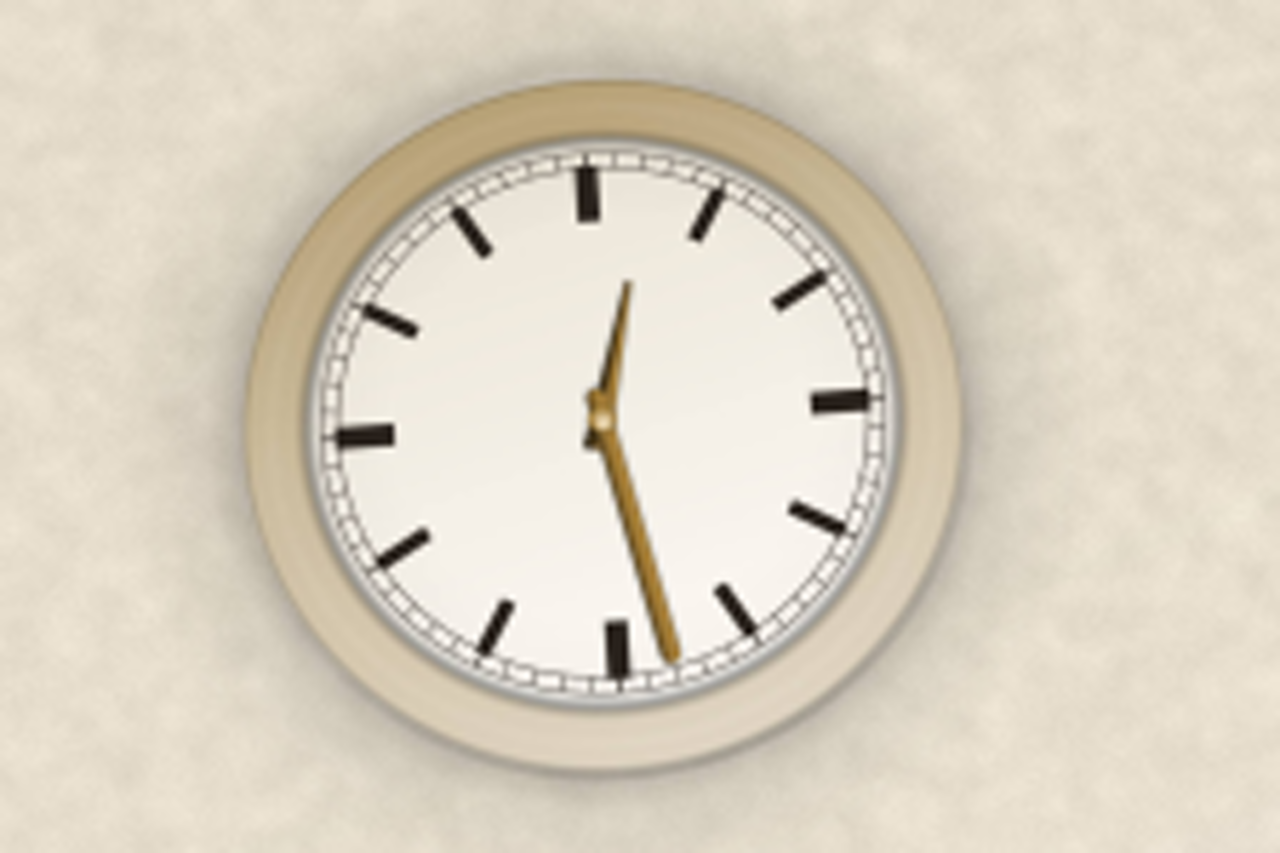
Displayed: 12 h 28 min
